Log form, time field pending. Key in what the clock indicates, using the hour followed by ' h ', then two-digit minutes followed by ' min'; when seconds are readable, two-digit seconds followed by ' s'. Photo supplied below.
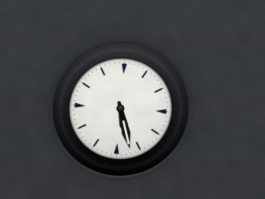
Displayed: 5 h 27 min
